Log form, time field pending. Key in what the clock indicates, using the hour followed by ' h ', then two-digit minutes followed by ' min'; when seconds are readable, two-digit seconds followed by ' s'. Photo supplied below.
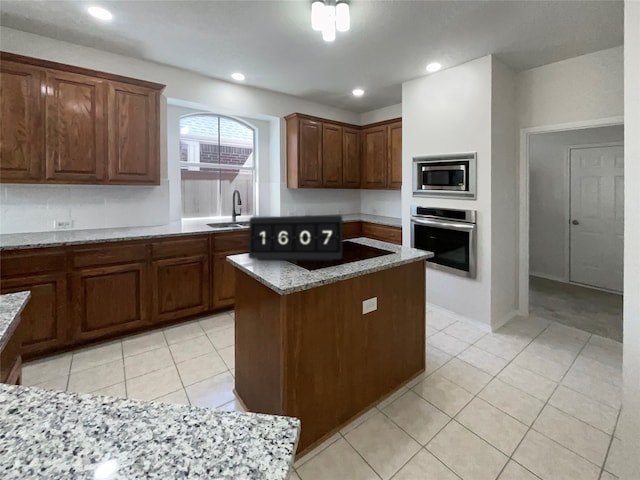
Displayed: 16 h 07 min
